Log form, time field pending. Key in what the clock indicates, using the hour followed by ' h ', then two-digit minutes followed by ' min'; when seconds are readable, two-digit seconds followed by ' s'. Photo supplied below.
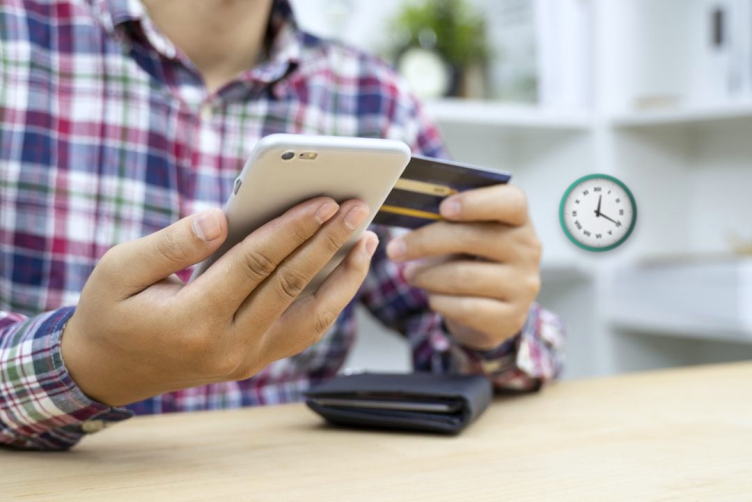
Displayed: 12 h 20 min
